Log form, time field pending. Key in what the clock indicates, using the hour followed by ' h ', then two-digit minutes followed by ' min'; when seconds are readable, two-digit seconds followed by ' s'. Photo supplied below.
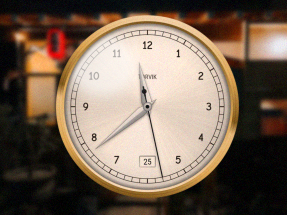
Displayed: 11 h 38 min 28 s
